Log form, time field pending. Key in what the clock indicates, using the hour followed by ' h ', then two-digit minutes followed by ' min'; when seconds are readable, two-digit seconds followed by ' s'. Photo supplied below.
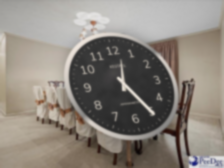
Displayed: 12 h 25 min
